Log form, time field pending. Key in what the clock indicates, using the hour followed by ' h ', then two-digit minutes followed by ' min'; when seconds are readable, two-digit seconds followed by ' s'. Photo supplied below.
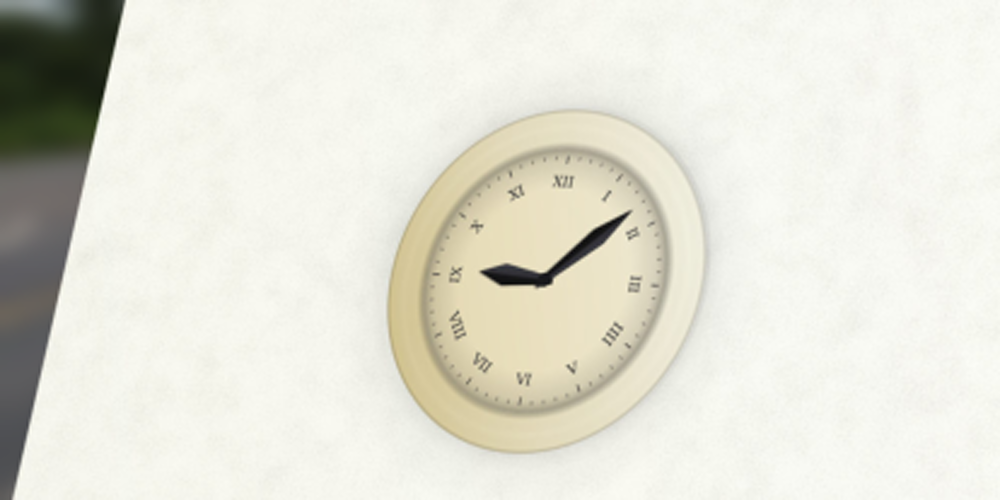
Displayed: 9 h 08 min
